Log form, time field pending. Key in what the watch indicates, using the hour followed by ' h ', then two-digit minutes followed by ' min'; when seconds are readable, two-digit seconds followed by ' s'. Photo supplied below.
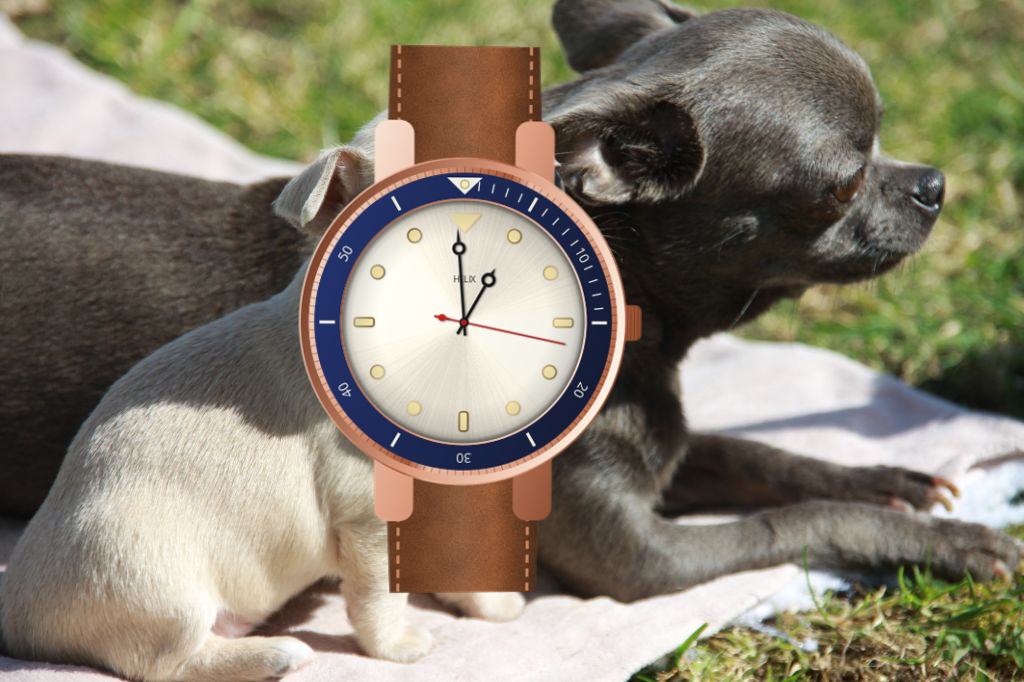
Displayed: 12 h 59 min 17 s
